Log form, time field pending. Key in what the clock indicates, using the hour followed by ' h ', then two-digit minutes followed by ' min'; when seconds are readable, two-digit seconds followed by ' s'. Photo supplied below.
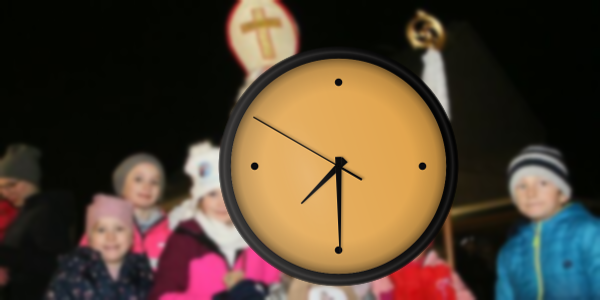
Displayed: 7 h 29 min 50 s
